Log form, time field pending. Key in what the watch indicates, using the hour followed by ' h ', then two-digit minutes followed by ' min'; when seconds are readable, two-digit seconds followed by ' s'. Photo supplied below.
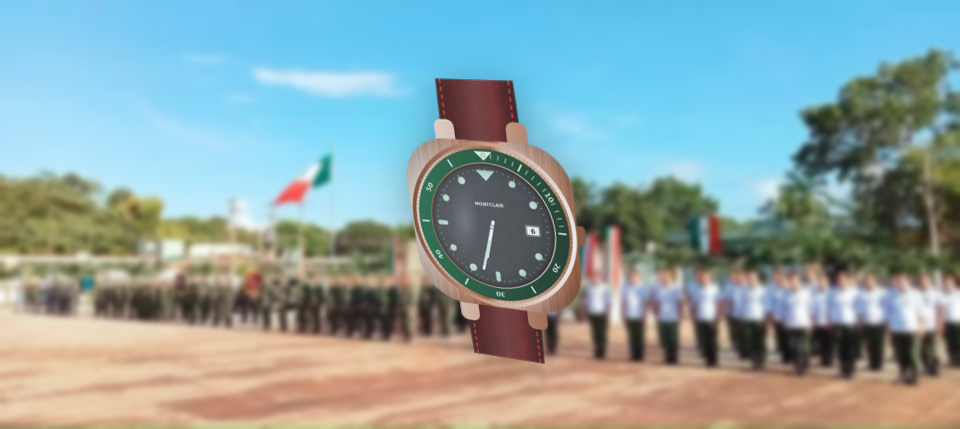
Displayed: 6 h 33 min
